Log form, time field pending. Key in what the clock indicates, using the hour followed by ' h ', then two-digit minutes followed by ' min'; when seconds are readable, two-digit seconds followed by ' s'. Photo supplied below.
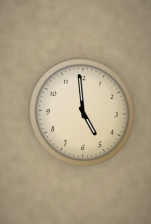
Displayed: 4 h 59 min
